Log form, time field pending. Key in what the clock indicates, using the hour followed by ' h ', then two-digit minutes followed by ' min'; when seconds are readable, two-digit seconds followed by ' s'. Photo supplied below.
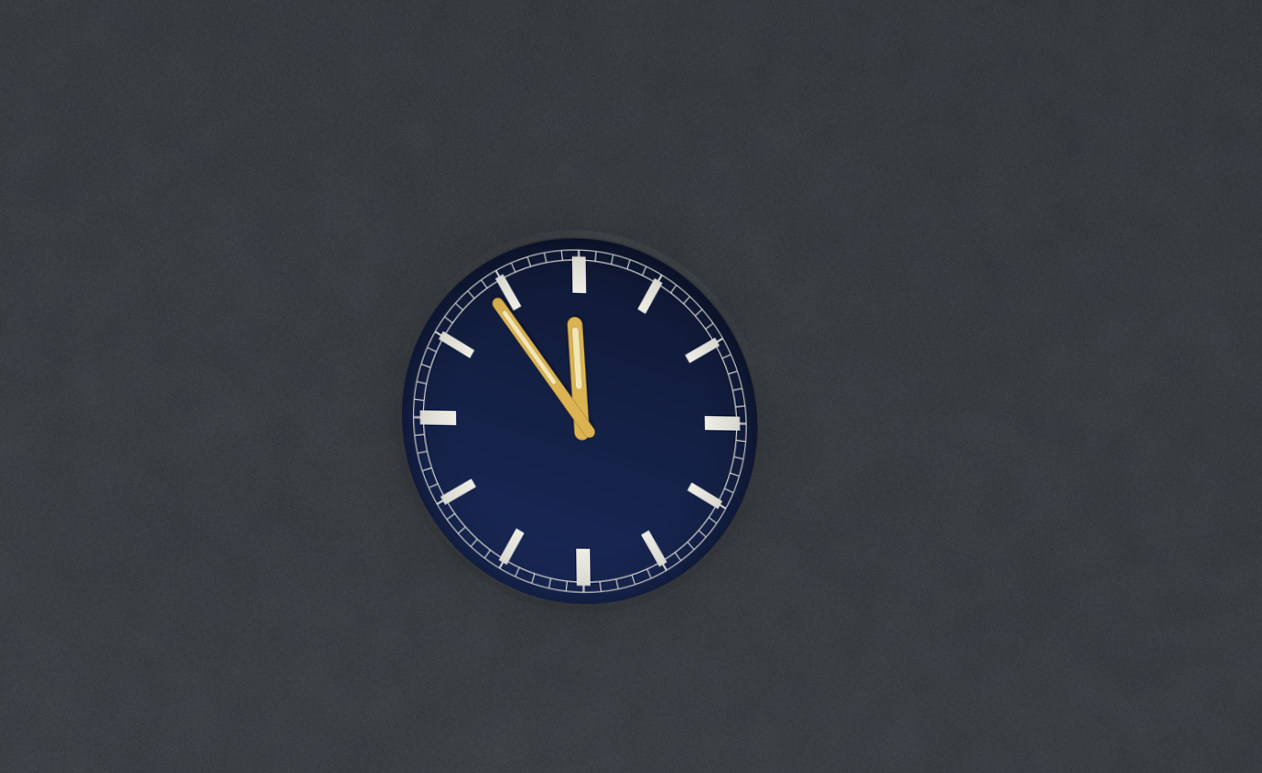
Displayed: 11 h 54 min
